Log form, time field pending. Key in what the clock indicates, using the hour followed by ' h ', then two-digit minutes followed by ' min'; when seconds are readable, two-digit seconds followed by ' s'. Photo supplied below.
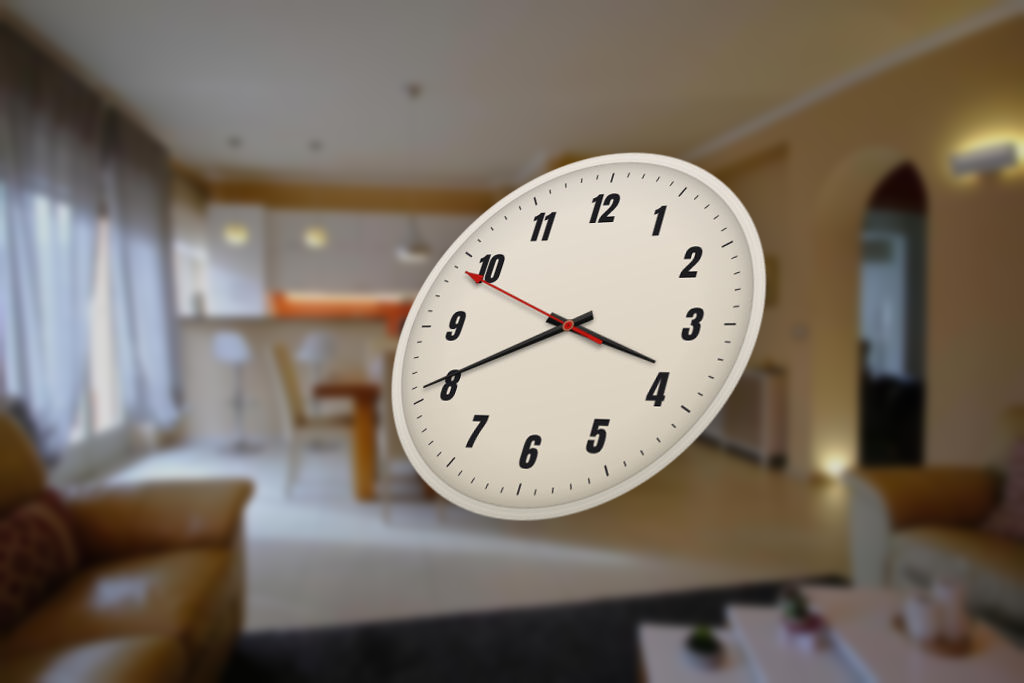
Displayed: 3 h 40 min 49 s
